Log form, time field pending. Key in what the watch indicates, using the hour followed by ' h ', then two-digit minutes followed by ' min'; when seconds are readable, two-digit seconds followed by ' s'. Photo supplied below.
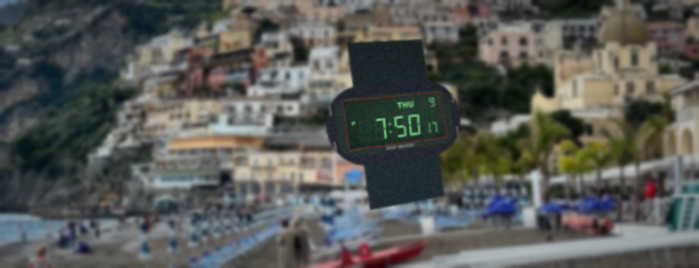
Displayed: 7 h 50 min
